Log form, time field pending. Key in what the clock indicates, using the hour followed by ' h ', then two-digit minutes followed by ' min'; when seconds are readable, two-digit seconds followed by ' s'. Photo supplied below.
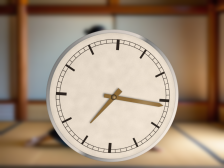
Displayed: 7 h 16 min
